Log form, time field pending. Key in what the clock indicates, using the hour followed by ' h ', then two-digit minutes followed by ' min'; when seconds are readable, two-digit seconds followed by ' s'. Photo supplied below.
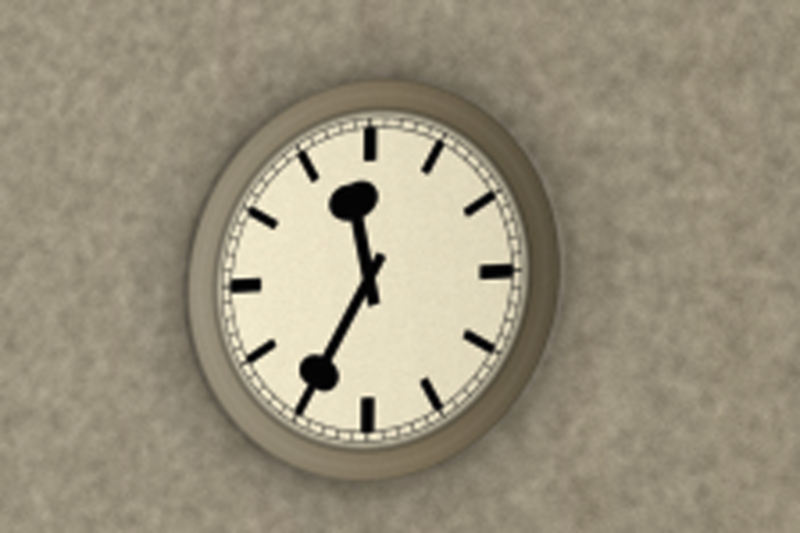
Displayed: 11 h 35 min
